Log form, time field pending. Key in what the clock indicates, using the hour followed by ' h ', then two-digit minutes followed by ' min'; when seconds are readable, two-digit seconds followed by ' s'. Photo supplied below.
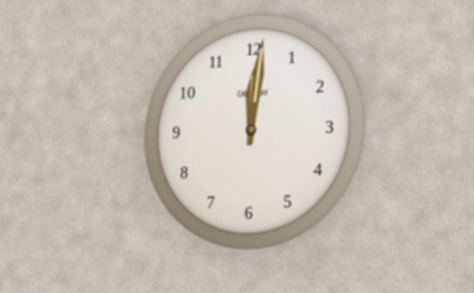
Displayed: 12 h 01 min
